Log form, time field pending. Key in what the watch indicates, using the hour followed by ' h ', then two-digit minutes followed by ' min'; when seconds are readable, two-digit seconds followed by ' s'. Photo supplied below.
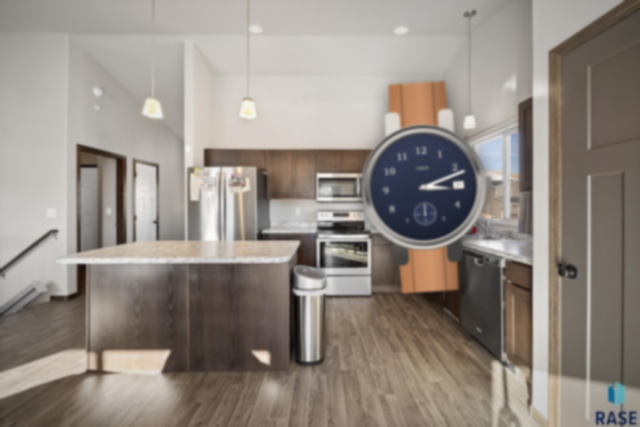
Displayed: 3 h 12 min
